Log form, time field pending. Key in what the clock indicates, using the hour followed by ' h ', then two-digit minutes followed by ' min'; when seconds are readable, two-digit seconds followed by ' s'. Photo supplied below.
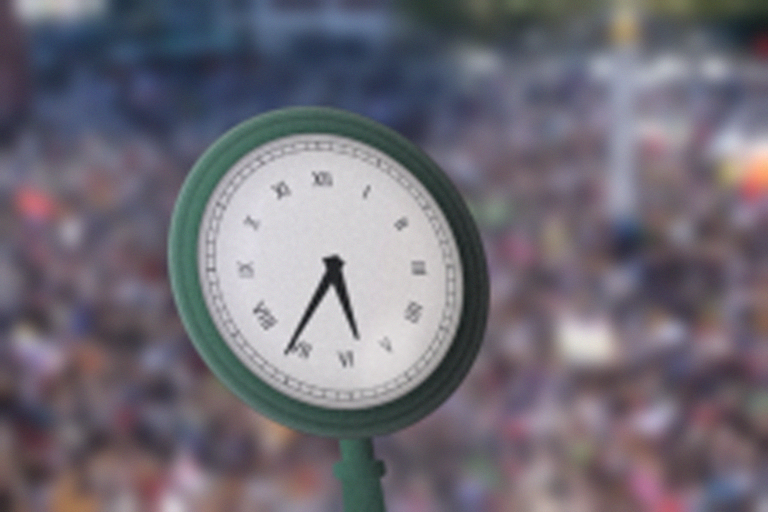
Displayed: 5 h 36 min
